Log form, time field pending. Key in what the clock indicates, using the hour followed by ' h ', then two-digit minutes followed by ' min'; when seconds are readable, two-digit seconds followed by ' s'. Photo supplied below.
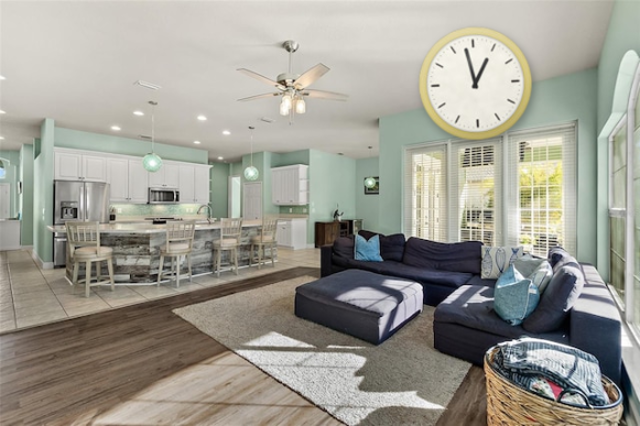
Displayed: 12 h 58 min
